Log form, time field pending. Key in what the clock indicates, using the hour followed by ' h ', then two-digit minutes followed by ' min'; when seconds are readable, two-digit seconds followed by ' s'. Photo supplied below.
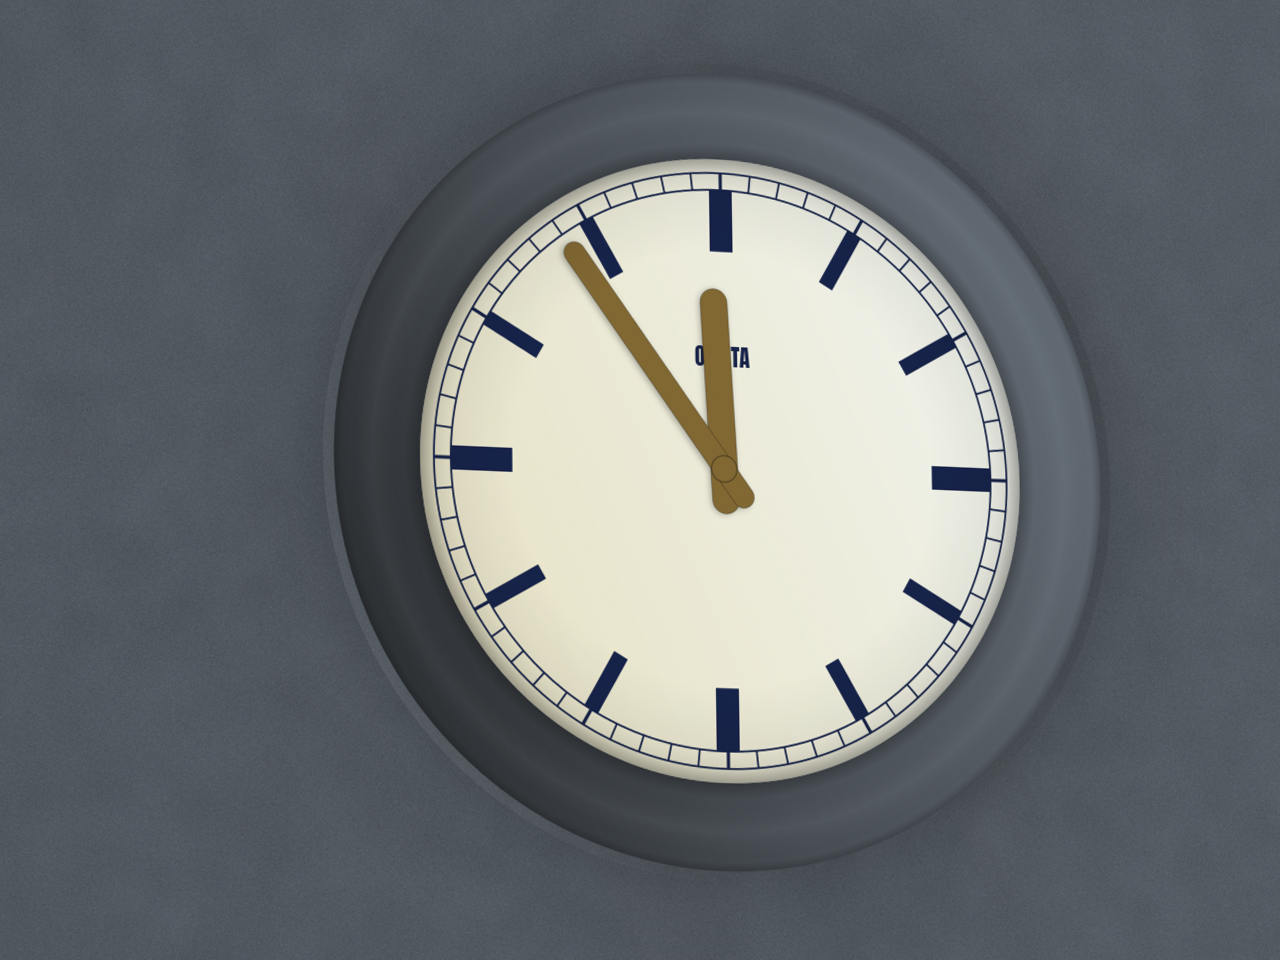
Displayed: 11 h 54 min
